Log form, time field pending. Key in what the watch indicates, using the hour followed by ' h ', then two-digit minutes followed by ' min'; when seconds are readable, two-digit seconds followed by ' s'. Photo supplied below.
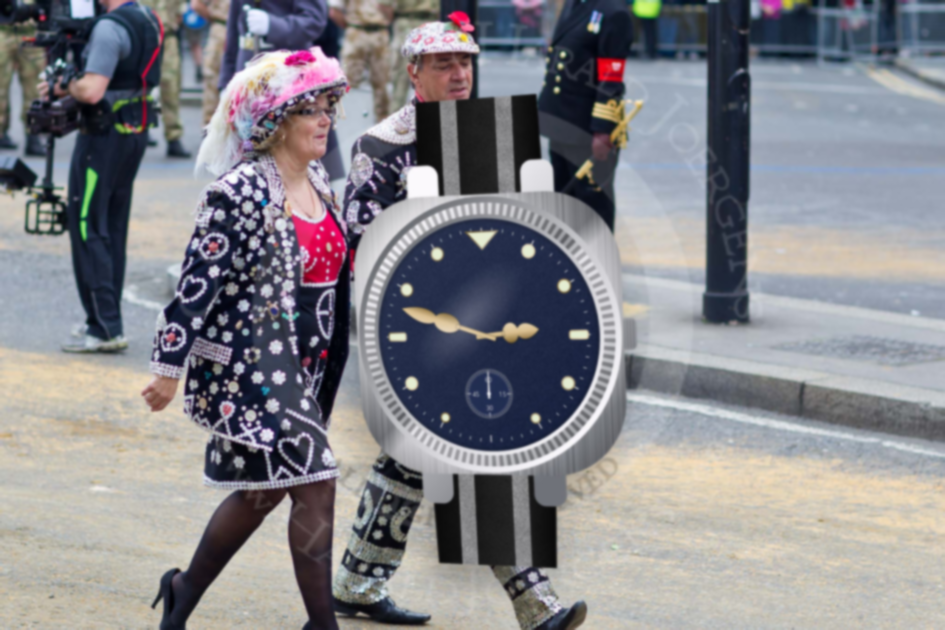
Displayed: 2 h 48 min
